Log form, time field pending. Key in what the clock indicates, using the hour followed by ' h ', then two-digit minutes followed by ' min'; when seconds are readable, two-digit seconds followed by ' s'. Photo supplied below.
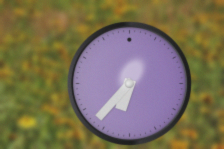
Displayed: 6 h 37 min
